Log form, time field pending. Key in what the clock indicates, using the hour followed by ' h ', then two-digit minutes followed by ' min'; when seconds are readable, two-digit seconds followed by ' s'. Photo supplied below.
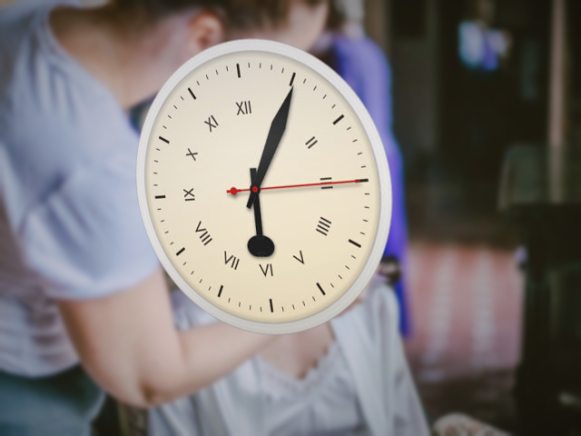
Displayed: 6 h 05 min 15 s
